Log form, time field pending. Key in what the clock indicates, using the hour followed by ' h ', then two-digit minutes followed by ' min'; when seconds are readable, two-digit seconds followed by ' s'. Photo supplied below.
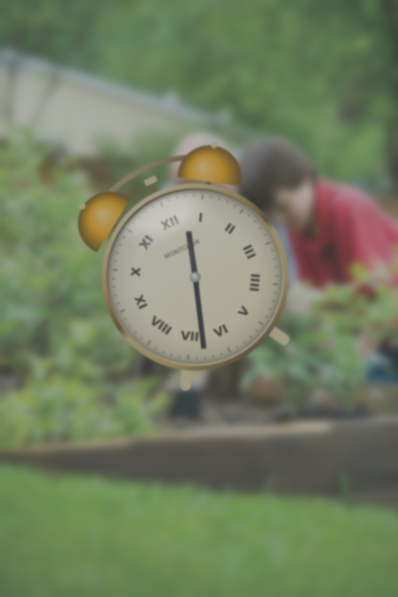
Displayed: 12 h 33 min
